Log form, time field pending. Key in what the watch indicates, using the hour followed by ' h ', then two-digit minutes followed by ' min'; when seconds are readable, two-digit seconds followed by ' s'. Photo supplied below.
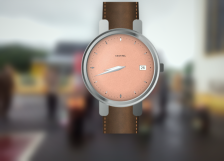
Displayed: 8 h 42 min
